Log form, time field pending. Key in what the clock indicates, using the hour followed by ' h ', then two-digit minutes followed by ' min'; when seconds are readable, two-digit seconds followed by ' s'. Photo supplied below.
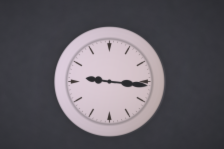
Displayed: 9 h 16 min
